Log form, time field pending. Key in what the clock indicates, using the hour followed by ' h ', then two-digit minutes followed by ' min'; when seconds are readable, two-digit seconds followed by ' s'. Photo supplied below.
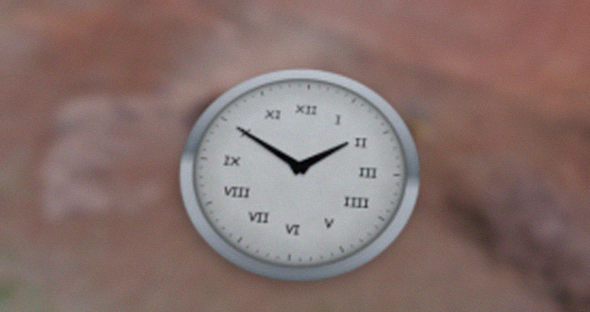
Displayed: 1 h 50 min
